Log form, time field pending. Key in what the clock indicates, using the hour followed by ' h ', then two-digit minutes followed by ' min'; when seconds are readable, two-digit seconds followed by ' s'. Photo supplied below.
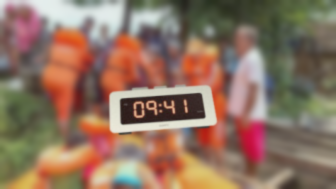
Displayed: 9 h 41 min
